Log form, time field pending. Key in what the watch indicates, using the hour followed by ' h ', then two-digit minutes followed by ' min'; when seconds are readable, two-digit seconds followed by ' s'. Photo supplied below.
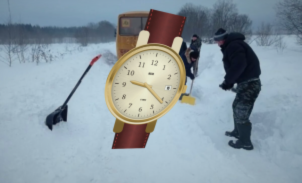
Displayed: 9 h 21 min
